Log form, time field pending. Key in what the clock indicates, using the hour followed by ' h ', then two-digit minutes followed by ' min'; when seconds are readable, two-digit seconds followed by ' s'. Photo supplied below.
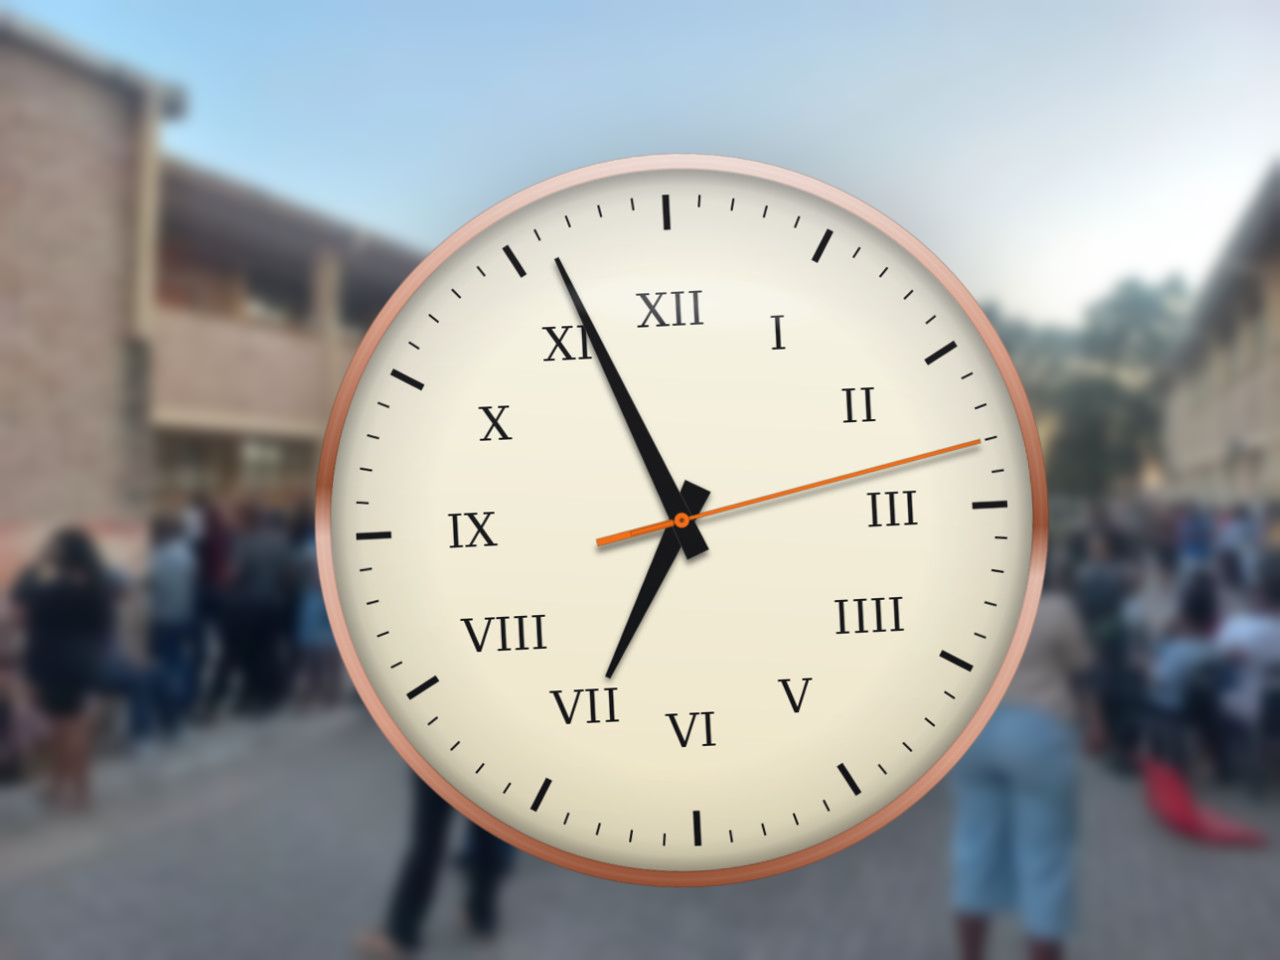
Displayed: 6 h 56 min 13 s
